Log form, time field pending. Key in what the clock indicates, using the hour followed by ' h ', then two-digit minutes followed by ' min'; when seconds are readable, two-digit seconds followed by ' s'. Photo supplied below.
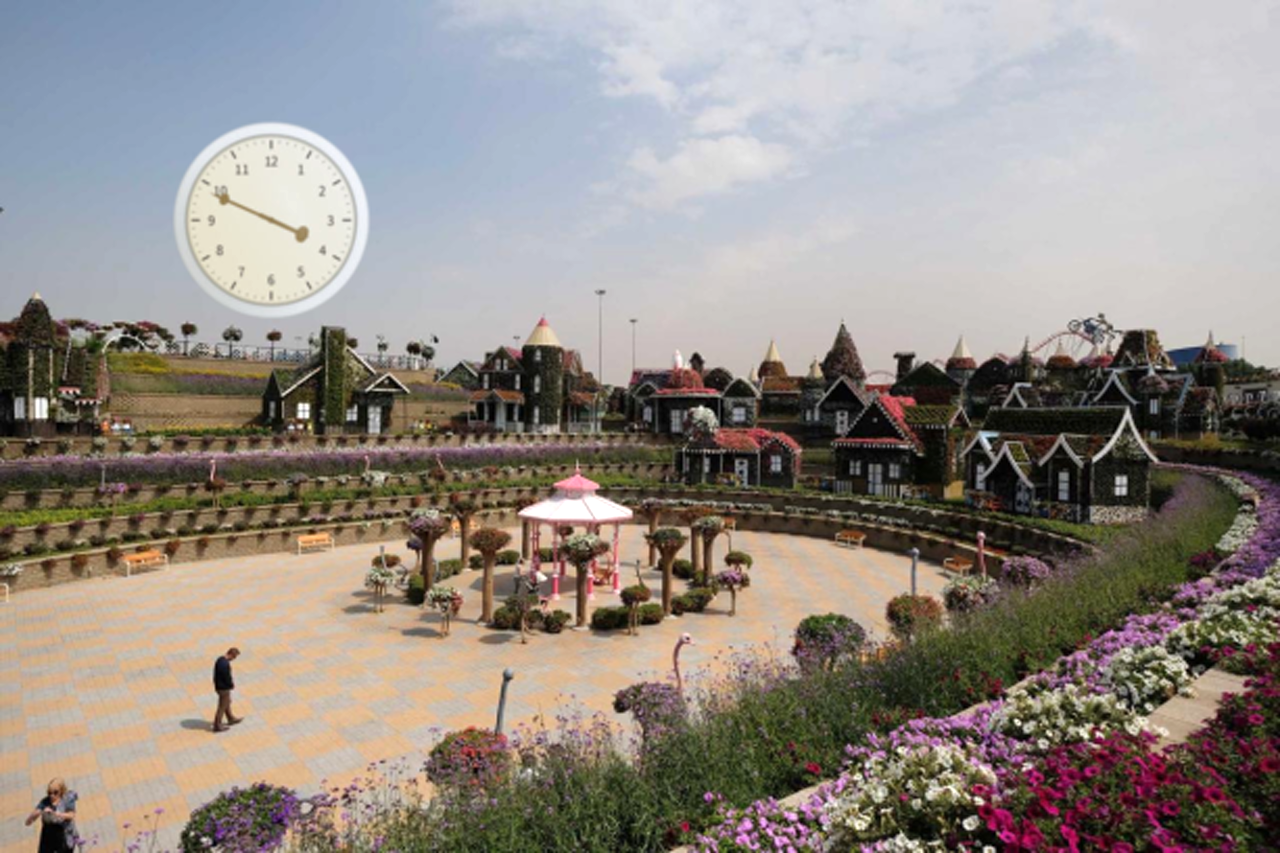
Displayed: 3 h 49 min
